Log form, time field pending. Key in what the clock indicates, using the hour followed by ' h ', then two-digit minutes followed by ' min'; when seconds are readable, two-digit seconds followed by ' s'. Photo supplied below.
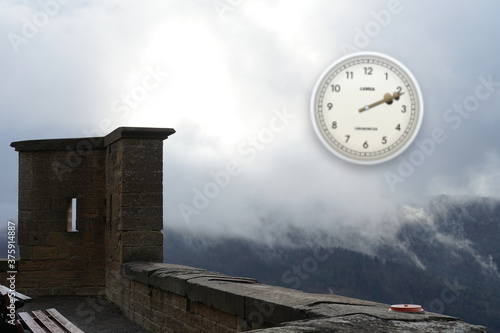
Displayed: 2 h 11 min
